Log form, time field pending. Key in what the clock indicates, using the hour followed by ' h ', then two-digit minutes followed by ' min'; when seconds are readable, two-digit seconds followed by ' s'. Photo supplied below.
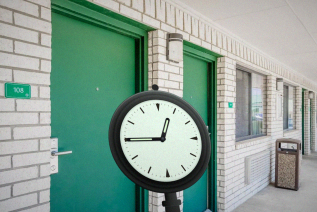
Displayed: 12 h 45 min
